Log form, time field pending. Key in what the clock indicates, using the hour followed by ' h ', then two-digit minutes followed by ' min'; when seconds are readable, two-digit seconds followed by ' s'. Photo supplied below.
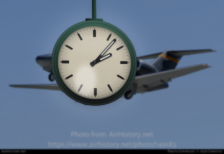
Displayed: 2 h 07 min
